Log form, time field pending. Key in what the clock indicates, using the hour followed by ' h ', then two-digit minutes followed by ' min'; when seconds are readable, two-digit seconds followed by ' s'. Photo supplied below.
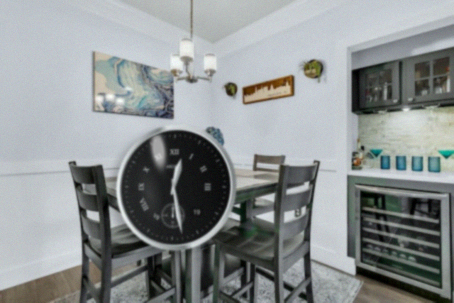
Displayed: 12 h 28 min
